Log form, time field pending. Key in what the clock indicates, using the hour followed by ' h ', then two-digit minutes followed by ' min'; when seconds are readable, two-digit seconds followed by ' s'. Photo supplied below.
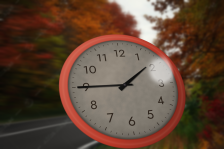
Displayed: 1 h 45 min
